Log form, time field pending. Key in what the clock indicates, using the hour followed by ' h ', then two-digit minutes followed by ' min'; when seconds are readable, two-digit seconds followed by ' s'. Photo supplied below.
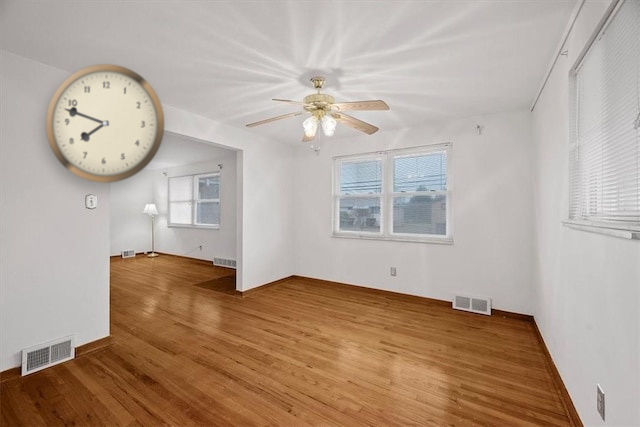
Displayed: 7 h 48 min
